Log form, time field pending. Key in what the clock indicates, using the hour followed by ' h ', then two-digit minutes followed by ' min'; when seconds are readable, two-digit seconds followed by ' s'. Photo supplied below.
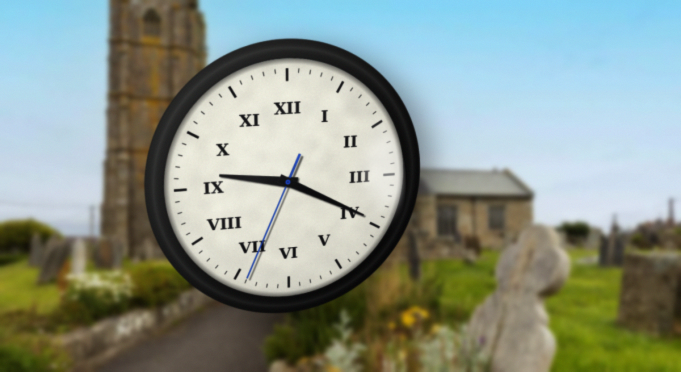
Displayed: 9 h 19 min 34 s
